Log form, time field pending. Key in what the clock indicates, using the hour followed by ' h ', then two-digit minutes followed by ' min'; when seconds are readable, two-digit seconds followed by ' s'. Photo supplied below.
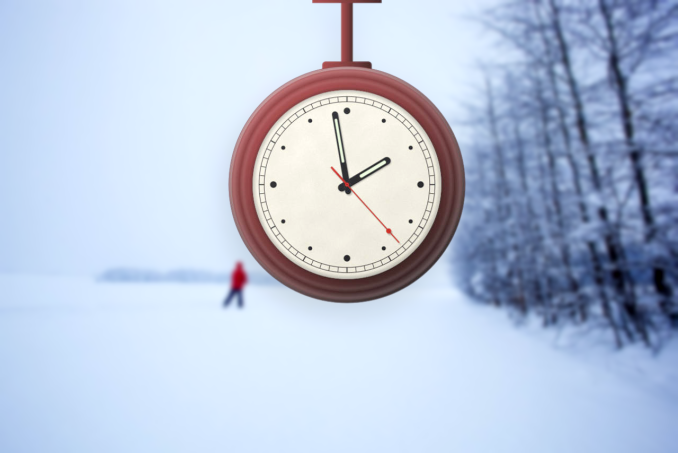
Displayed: 1 h 58 min 23 s
